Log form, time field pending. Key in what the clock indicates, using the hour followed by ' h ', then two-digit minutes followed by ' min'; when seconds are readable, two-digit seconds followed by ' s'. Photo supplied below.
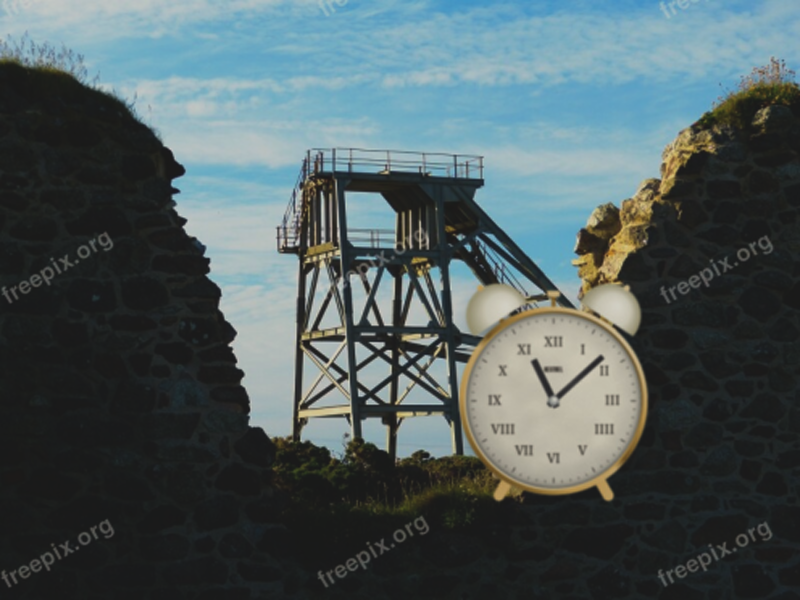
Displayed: 11 h 08 min
